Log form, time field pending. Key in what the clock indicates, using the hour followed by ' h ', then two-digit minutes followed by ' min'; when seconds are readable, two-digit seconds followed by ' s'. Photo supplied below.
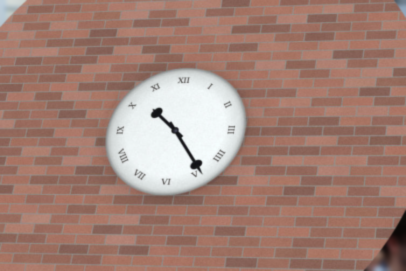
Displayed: 10 h 24 min
